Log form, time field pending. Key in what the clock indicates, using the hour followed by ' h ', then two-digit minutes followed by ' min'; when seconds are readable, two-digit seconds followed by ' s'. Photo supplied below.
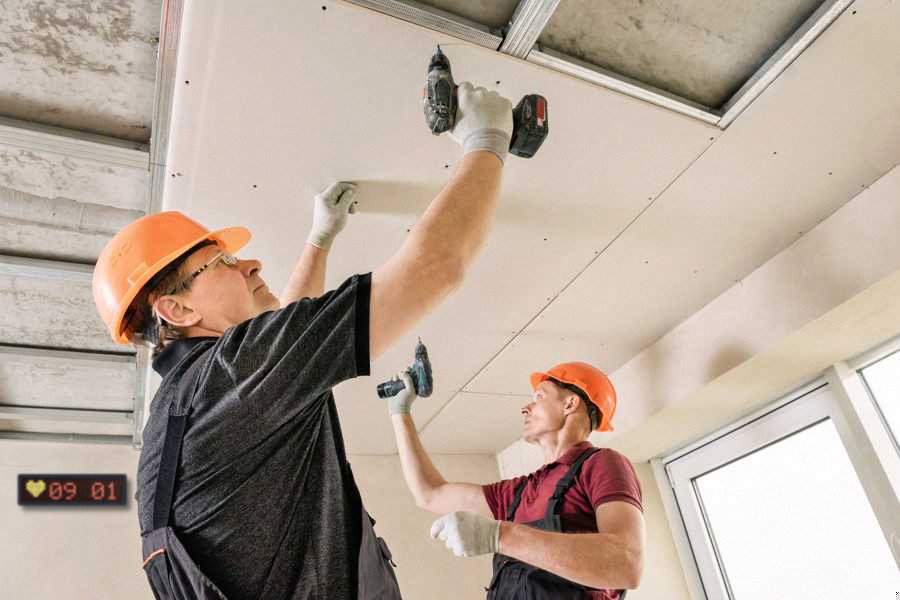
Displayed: 9 h 01 min
